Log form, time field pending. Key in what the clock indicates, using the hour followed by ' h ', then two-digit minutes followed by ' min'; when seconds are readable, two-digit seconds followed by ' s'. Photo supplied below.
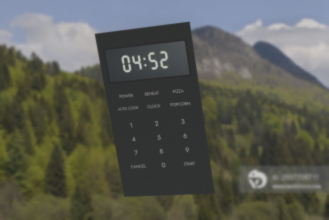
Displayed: 4 h 52 min
